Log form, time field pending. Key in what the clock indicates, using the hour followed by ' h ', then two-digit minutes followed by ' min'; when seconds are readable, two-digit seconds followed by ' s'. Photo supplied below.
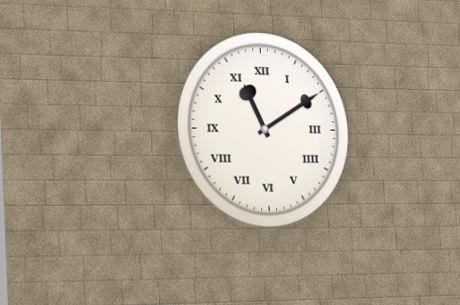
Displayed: 11 h 10 min
